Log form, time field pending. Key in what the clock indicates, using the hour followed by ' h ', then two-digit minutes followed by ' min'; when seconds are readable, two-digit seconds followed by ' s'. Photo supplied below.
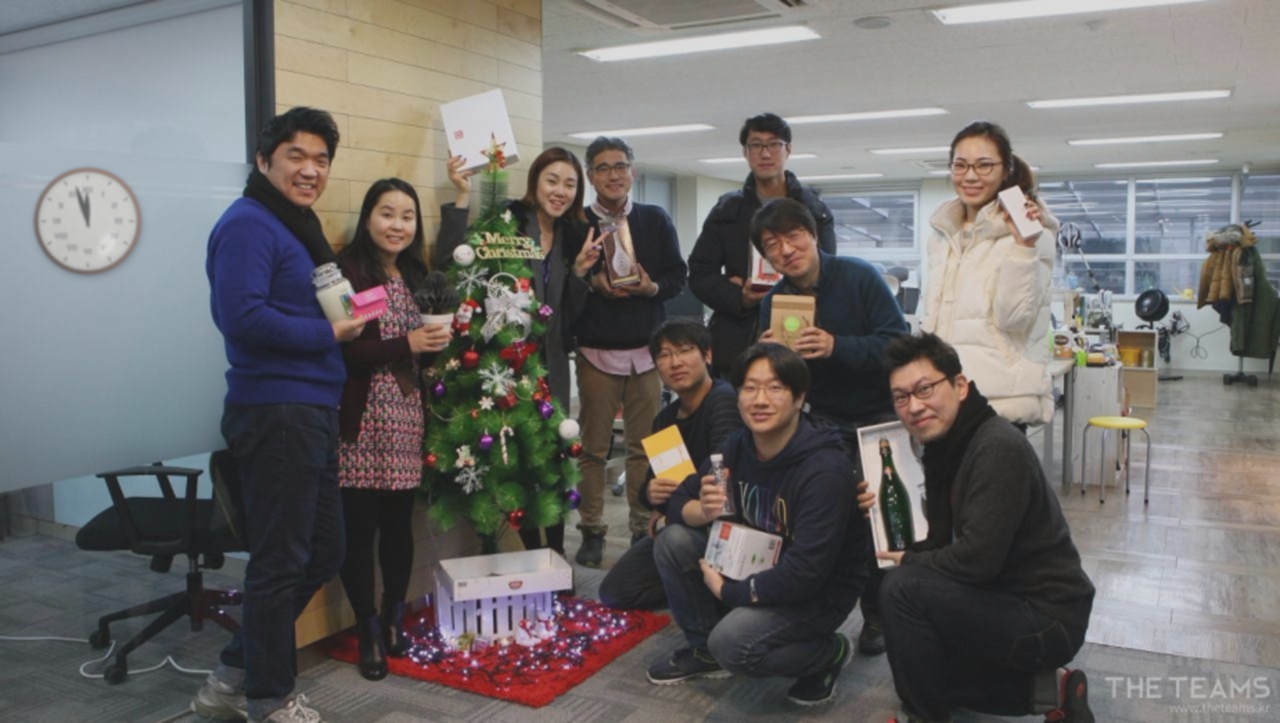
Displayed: 11 h 57 min
